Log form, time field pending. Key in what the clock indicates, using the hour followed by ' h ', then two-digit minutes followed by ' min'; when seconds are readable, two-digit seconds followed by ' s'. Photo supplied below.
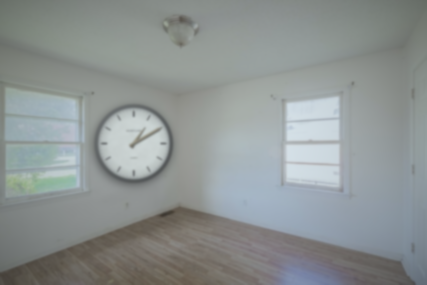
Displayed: 1 h 10 min
